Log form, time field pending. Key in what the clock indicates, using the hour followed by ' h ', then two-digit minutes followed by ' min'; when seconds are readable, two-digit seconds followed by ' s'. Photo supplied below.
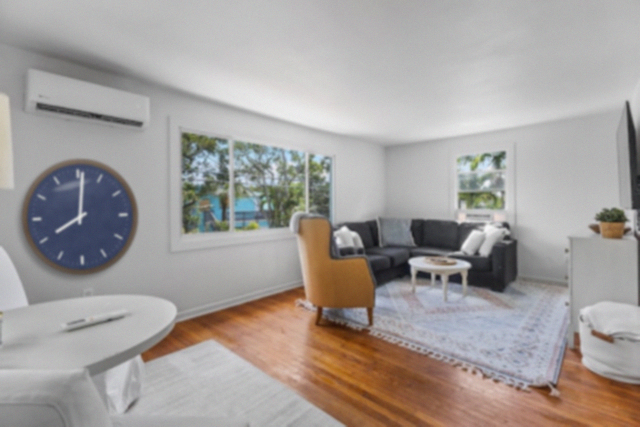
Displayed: 8 h 01 min
